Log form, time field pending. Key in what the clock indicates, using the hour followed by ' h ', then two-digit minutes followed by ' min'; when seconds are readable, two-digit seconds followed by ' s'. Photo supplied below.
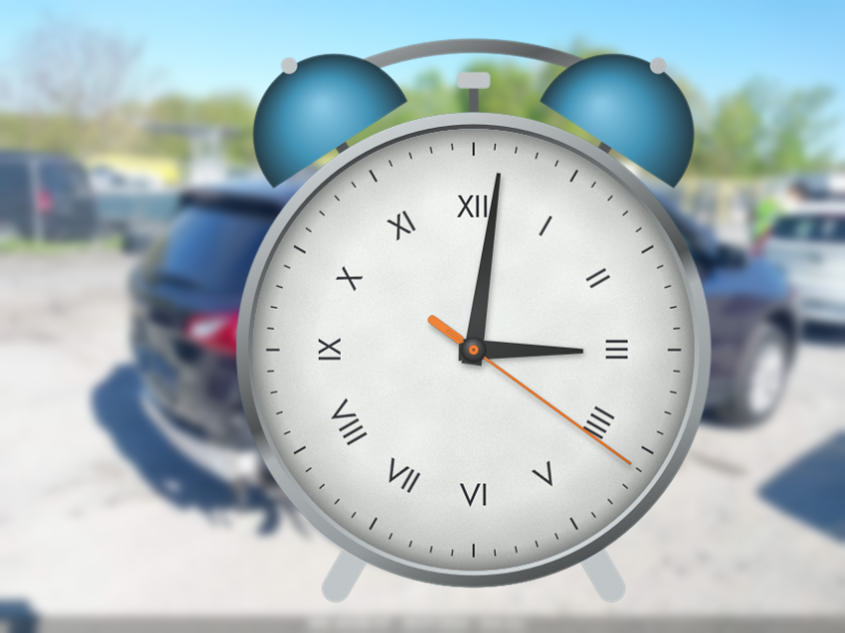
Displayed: 3 h 01 min 21 s
